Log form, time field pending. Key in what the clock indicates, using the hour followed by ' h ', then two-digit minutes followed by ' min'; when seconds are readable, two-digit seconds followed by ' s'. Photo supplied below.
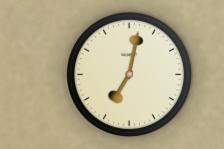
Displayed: 7 h 02 min
